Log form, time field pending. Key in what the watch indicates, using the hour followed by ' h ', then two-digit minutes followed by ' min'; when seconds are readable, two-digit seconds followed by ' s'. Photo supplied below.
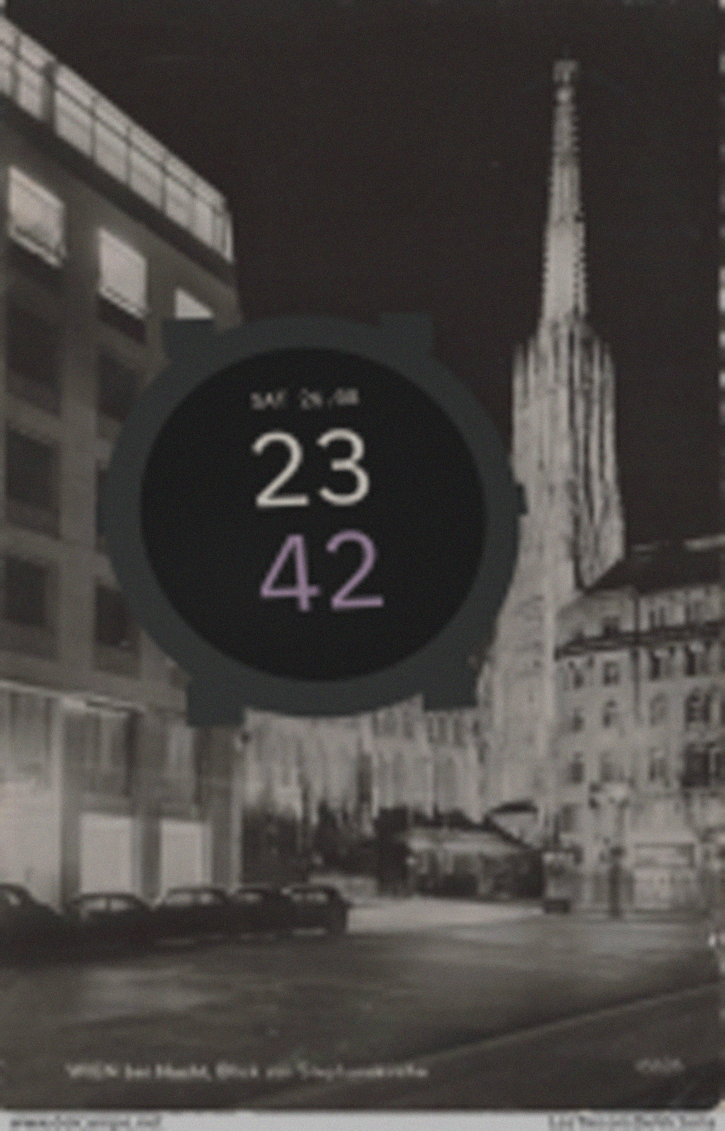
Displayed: 23 h 42 min
